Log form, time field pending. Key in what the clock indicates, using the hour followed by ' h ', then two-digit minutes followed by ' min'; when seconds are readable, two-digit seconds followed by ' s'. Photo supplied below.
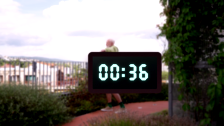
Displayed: 0 h 36 min
